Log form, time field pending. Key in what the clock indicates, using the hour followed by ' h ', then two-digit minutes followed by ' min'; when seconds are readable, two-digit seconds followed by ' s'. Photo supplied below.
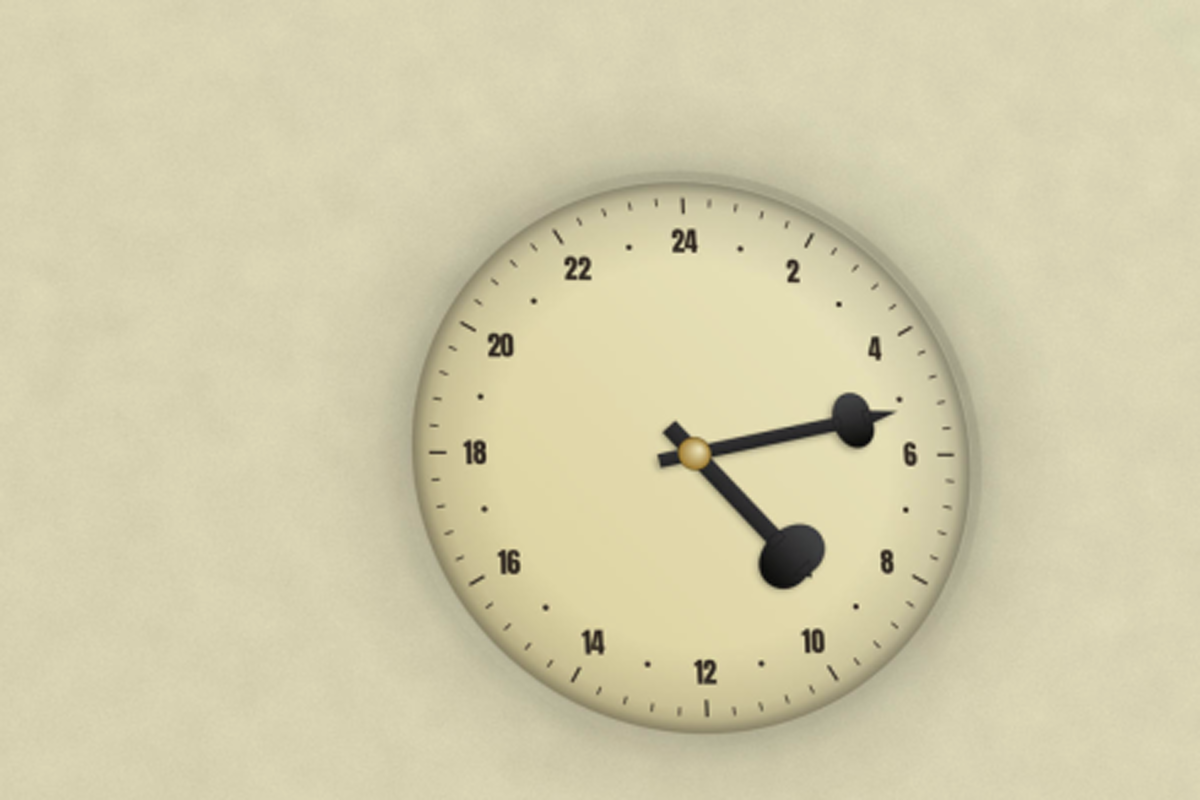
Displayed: 9 h 13 min
